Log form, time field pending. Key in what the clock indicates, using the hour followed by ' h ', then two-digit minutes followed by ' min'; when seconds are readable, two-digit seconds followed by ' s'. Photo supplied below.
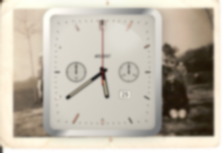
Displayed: 5 h 39 min
